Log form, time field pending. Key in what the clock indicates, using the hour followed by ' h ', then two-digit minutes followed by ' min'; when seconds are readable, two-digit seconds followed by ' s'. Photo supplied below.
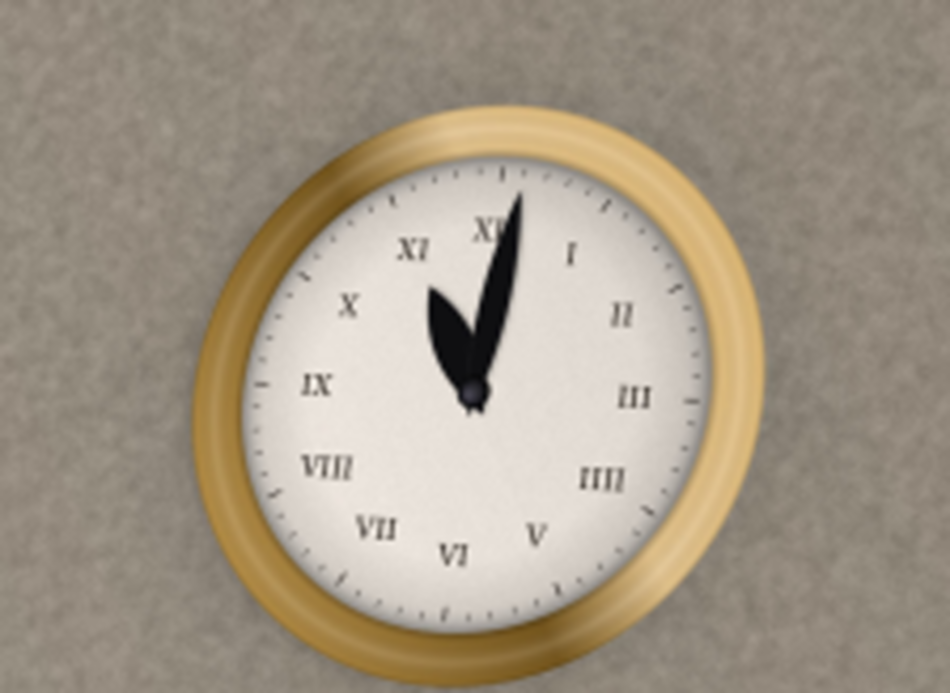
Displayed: 11 h 01 min
